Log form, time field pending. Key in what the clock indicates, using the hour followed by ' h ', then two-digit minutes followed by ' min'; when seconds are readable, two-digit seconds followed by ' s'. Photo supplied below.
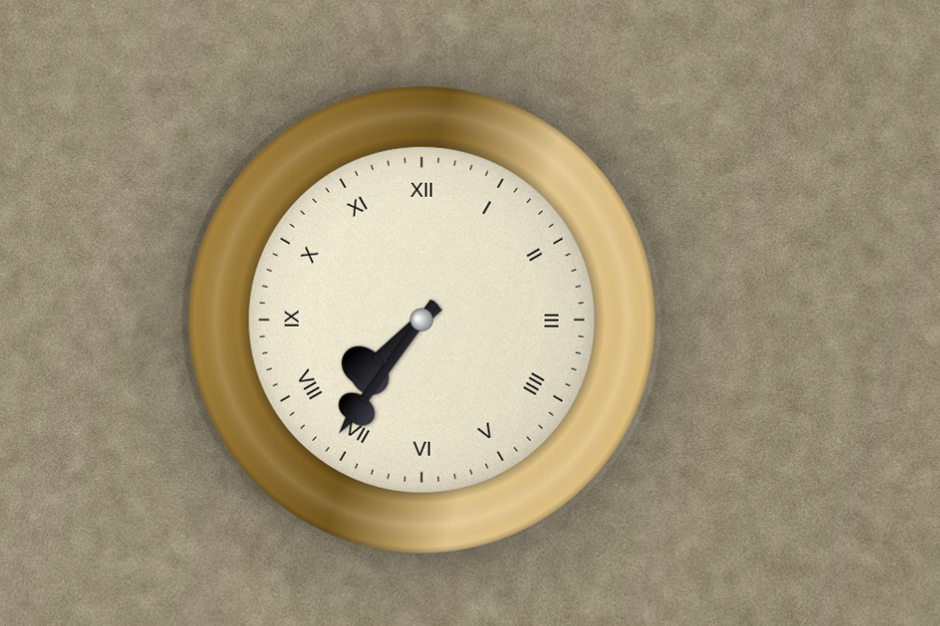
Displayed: 7 h 36 min
